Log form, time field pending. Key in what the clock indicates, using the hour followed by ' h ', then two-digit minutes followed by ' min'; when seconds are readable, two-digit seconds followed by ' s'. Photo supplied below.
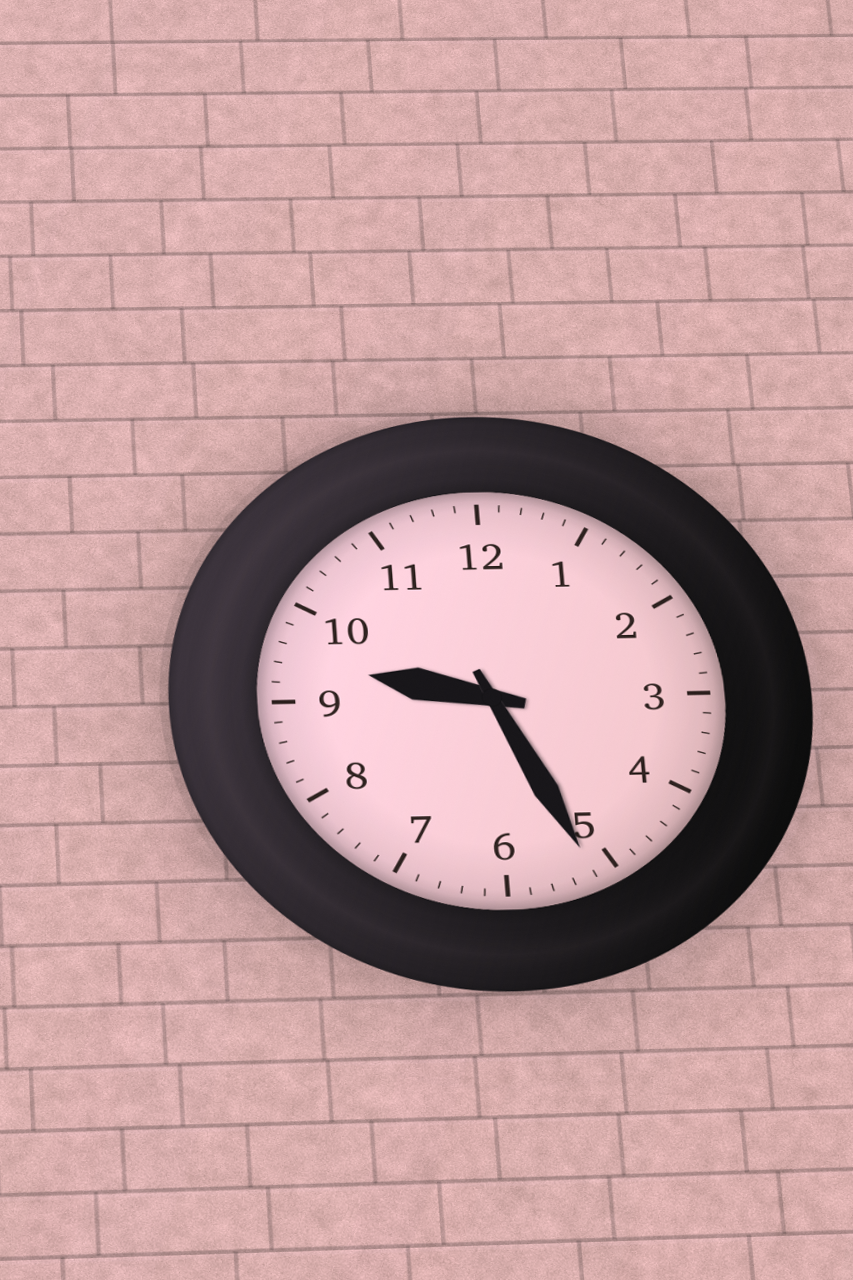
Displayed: 9 h 26 min
